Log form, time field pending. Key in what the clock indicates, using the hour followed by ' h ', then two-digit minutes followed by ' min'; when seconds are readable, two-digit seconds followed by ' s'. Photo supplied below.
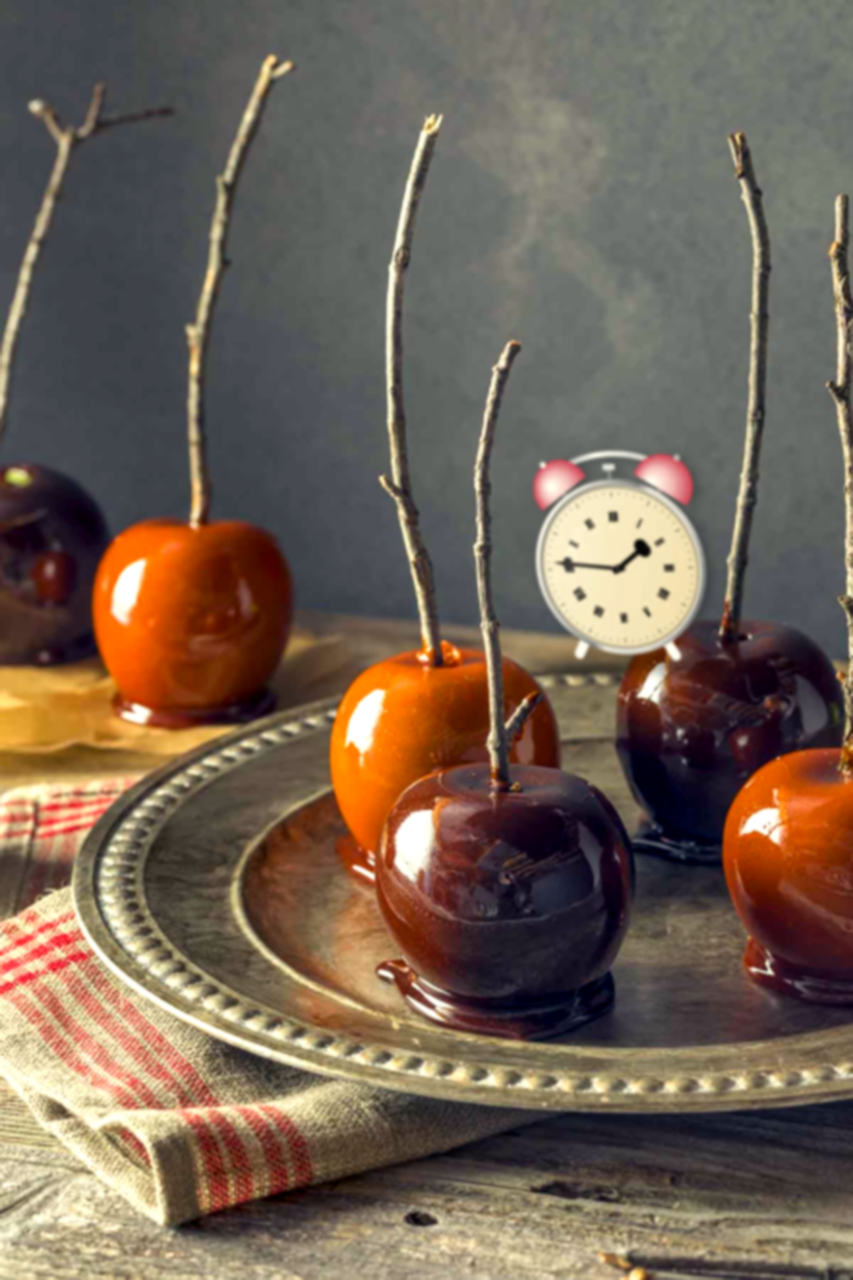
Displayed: 1 h 46 min
